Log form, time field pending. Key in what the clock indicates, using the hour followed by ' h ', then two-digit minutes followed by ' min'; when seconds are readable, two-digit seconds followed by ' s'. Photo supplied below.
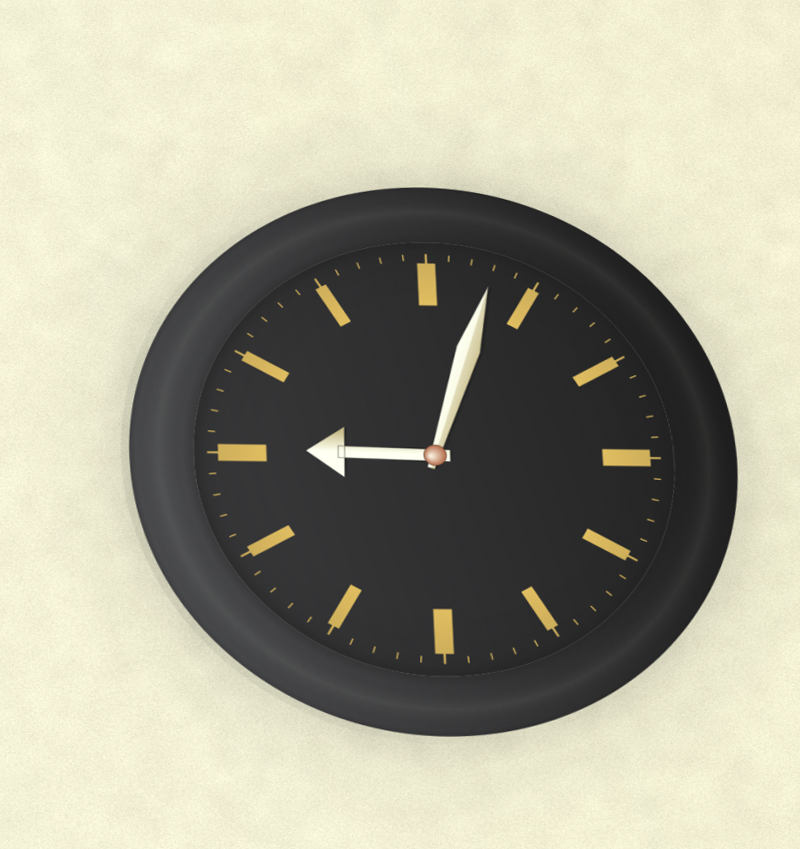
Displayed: 9 h 03 min
